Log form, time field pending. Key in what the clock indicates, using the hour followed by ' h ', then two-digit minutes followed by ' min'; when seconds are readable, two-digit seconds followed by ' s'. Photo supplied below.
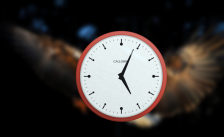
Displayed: 5 h 04 min
